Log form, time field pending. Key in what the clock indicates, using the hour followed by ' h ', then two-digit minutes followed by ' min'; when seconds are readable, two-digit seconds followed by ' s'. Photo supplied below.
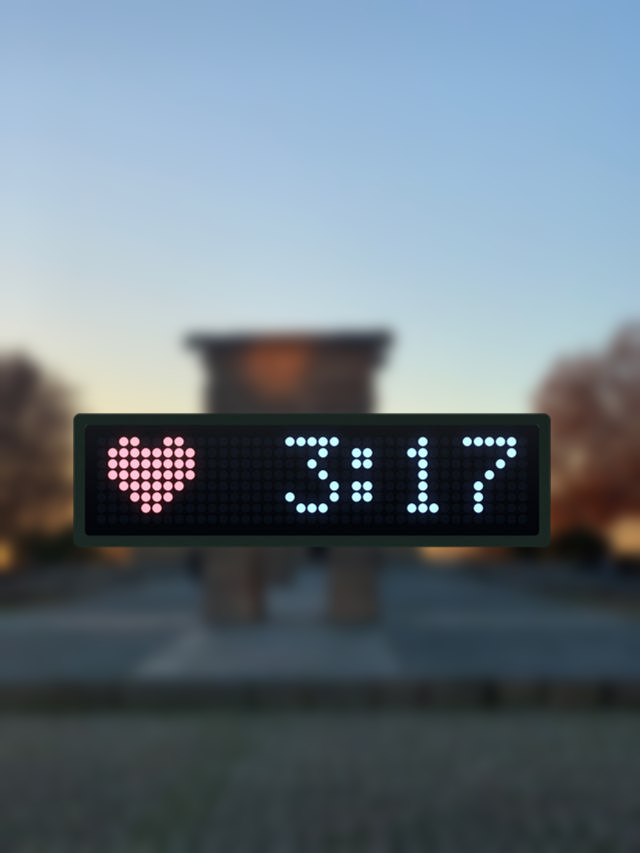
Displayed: 3 h 17 min
